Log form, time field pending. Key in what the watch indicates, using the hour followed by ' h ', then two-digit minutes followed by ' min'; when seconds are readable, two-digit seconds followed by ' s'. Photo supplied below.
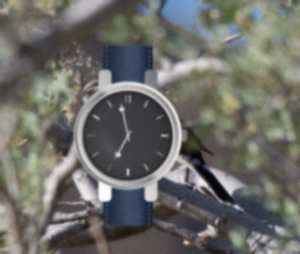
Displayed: 6 h 58 min
